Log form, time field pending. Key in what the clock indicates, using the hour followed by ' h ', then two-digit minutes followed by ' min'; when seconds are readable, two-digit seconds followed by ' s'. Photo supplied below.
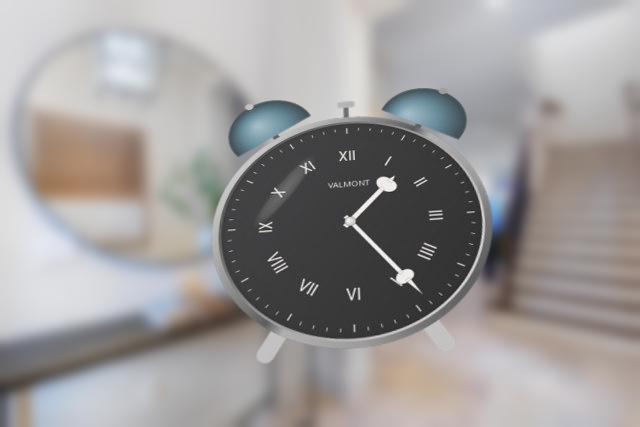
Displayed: 1 h 24 min
